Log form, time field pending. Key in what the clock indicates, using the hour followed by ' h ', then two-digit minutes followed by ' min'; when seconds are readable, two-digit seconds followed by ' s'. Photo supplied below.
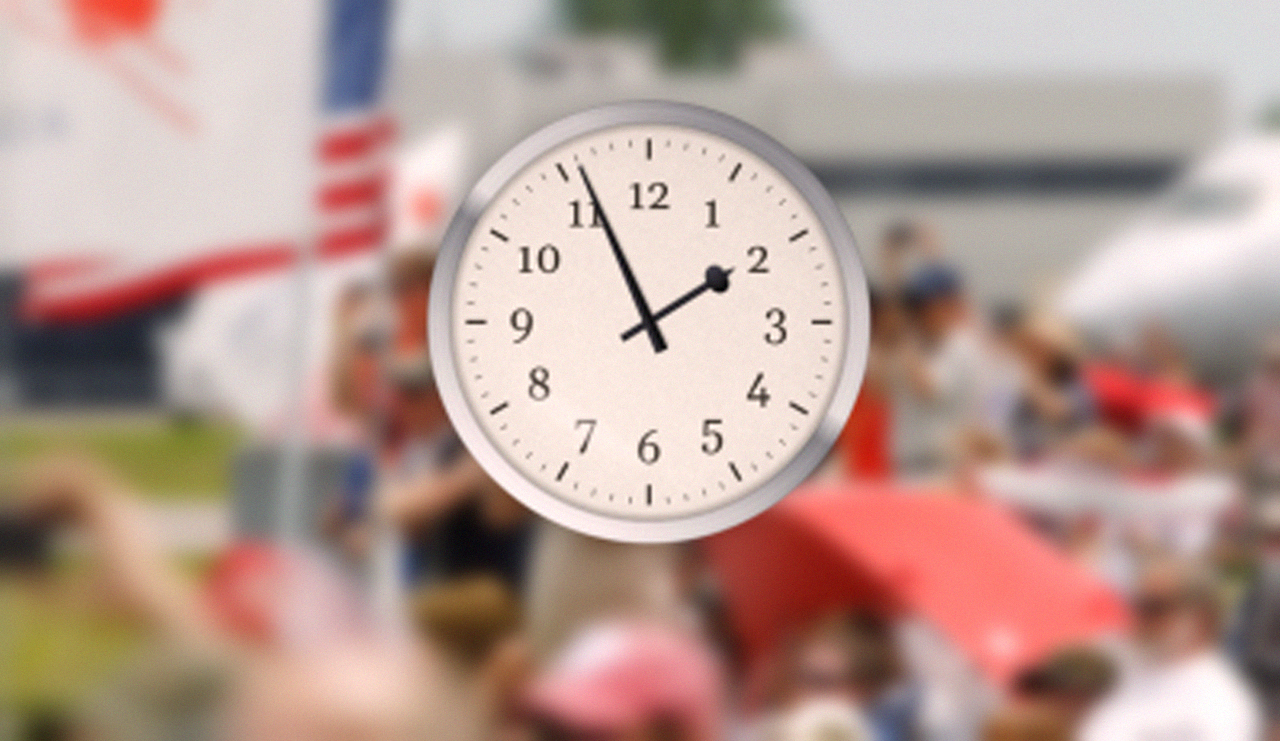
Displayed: 1 h 56 min
